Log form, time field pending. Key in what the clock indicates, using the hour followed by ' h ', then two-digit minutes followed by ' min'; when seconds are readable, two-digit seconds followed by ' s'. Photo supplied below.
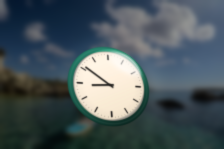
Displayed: 8 h 51 min
